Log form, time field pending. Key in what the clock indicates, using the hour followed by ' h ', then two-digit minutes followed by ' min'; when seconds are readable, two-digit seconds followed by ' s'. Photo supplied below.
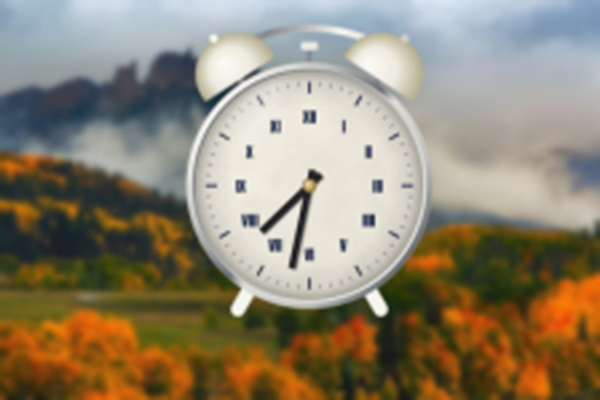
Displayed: 7 h 32 min
